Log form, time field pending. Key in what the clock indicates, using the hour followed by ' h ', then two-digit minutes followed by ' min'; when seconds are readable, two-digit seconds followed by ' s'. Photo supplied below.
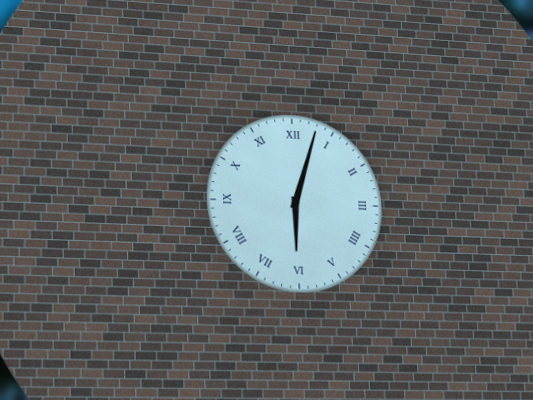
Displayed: 6 h 03 min
